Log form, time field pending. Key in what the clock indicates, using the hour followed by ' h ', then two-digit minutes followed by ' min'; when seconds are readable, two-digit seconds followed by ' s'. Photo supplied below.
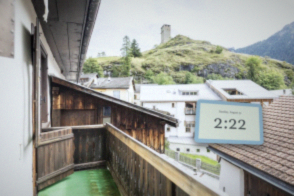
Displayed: 2 h 22 min
